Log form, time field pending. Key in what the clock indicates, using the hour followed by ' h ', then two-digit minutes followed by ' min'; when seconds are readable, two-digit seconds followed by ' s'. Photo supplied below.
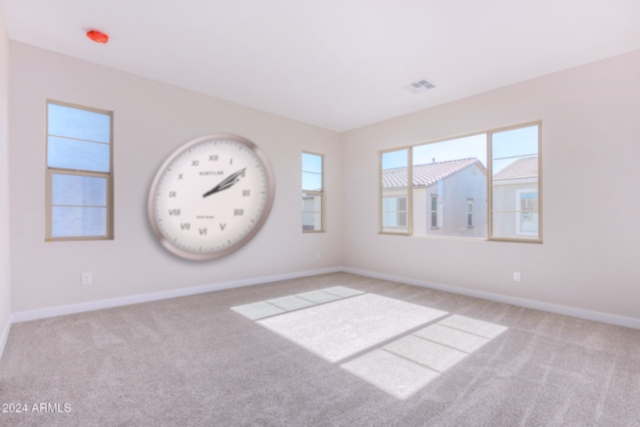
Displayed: 2 h 09 min
